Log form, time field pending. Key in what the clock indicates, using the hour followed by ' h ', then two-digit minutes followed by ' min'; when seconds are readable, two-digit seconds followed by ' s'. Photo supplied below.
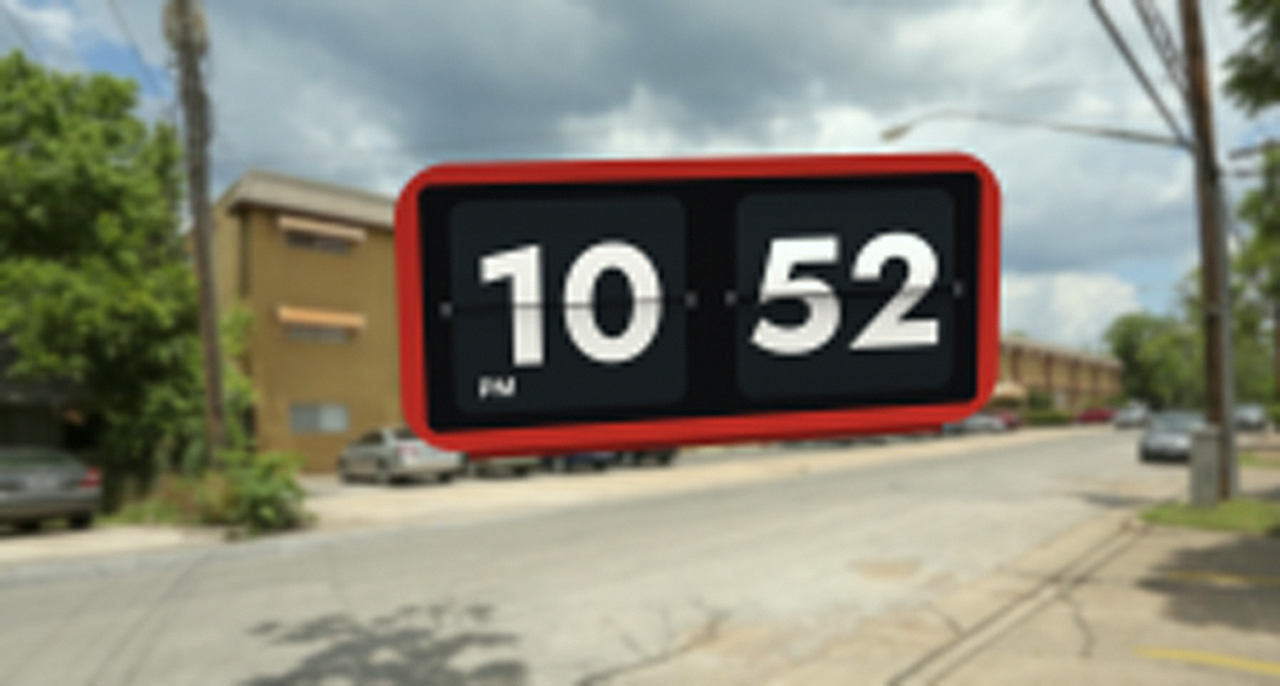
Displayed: 10 h 52 min
